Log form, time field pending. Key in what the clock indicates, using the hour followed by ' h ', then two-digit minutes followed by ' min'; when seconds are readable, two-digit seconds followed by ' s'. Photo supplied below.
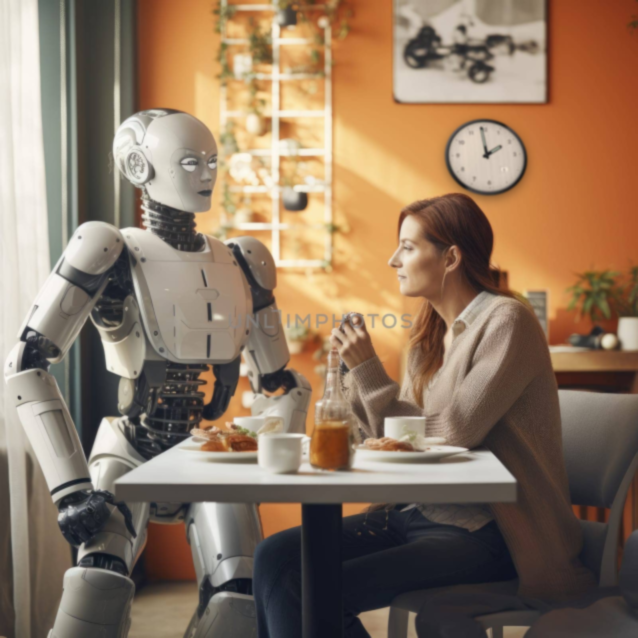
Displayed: 1 h 59 min
